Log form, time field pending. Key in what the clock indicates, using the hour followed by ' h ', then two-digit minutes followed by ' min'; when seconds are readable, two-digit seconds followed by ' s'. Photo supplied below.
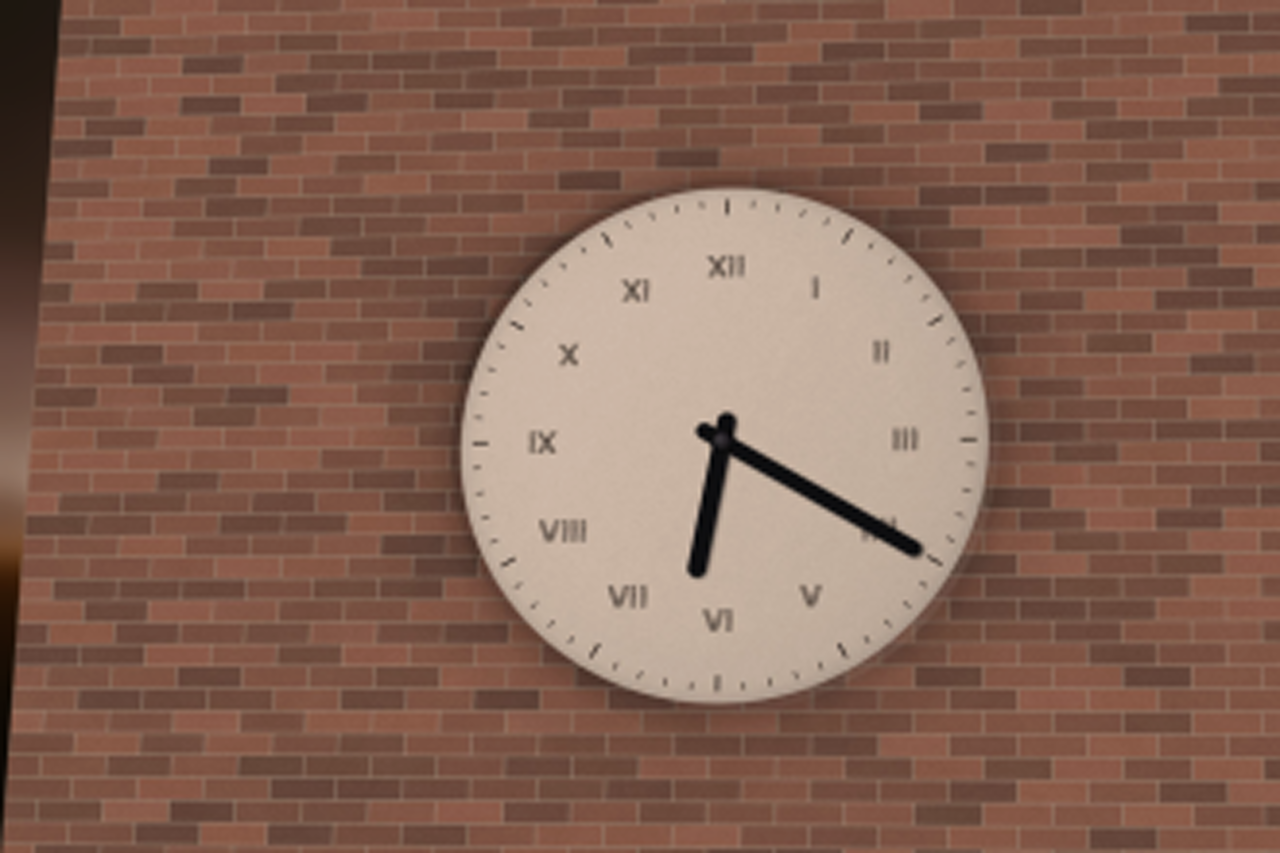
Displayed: 6 h 20 min
